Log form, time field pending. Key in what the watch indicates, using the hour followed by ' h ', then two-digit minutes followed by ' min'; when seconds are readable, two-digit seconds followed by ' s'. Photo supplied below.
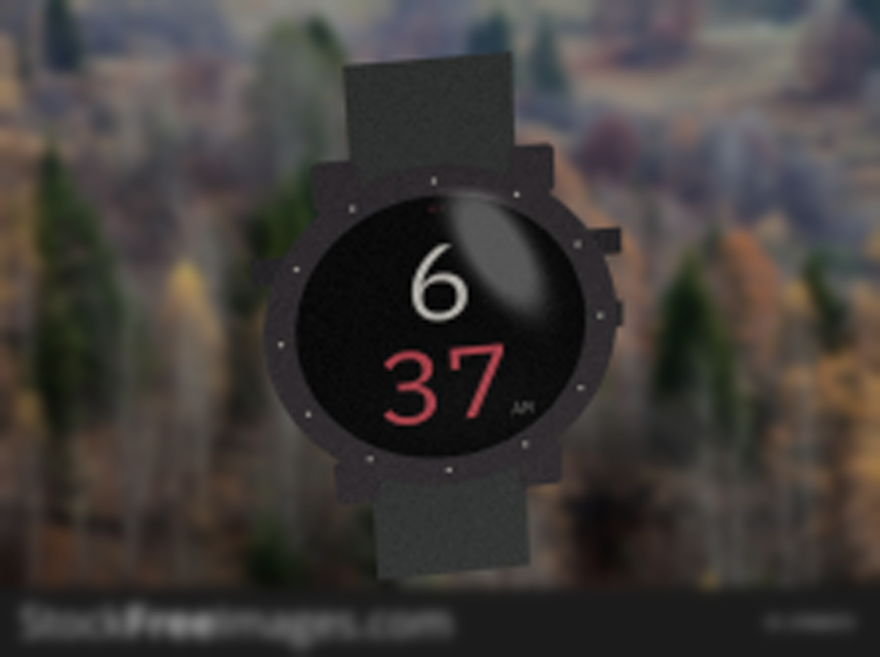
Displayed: 6 h 37 min
